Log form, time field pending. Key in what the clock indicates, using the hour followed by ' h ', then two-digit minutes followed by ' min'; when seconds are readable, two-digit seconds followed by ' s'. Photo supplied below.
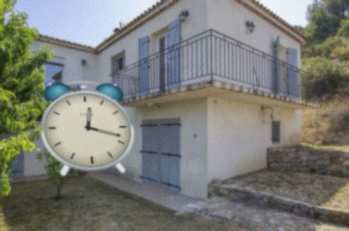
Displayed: 12 h 18 min
